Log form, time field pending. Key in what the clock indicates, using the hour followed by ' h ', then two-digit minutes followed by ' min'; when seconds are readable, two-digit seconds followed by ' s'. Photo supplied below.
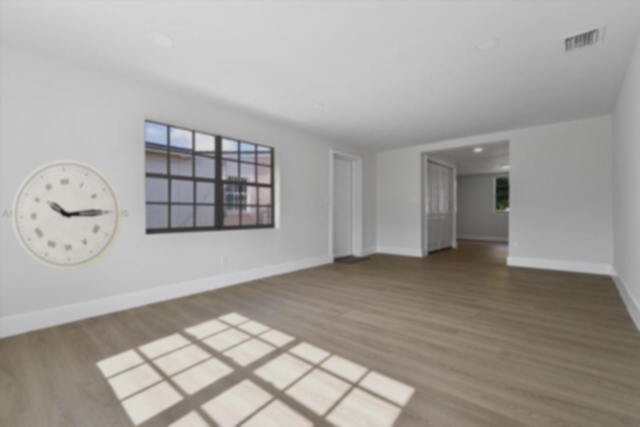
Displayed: 10 h 15 min
